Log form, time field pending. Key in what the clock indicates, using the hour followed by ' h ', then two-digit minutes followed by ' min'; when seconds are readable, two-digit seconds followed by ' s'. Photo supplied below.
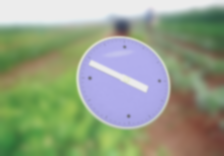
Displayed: 3 h 49 min
